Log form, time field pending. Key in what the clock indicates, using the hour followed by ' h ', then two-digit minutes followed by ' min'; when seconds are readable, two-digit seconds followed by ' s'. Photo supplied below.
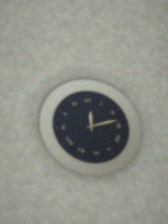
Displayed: 12 h 13 min
